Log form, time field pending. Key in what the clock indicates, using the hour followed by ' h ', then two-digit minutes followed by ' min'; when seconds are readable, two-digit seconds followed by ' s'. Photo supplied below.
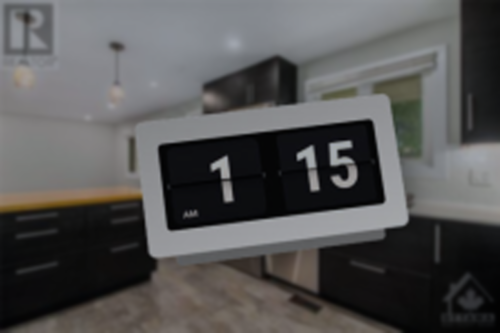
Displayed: 1 h 15 min
